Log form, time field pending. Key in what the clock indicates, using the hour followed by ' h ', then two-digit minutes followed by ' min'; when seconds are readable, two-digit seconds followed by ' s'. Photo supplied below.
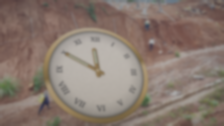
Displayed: 11 h 50 min
